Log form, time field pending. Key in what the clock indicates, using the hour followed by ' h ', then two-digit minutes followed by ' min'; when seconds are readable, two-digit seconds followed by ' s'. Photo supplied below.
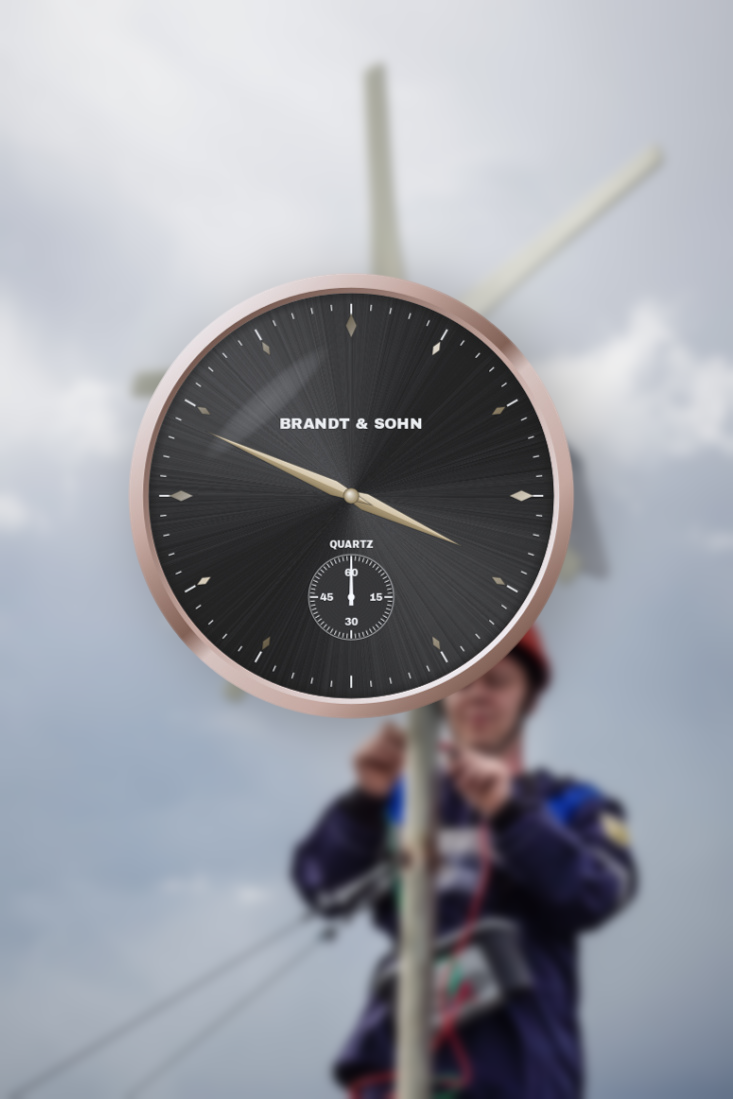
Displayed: 3 h 49 min 00 s
